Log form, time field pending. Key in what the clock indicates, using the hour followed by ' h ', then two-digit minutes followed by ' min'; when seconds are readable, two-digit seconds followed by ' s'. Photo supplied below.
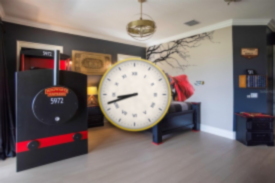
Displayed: 8 h 42 min
